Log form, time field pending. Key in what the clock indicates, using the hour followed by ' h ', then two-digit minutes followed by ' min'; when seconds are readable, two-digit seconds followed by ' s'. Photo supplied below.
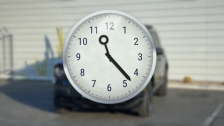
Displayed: 11 h 23 min
